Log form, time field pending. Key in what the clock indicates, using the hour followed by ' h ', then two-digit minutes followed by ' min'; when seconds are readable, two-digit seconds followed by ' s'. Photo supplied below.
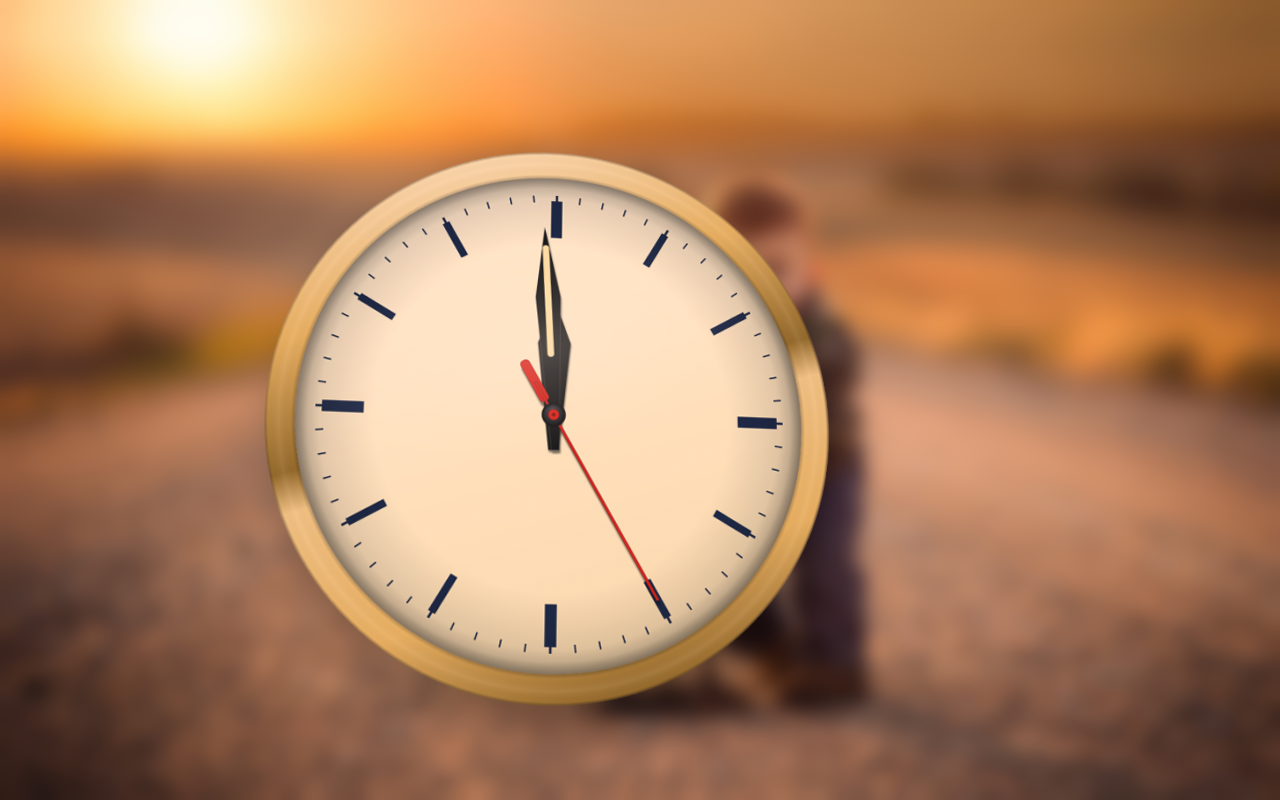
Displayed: 11 h 59 min 25 s
